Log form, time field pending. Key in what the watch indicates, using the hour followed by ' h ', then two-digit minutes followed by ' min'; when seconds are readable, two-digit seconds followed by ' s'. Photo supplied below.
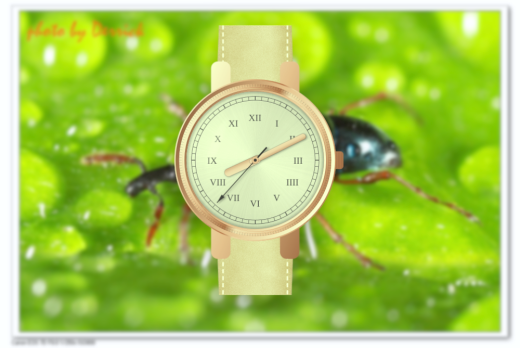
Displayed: 8 h 10 min 37 s
